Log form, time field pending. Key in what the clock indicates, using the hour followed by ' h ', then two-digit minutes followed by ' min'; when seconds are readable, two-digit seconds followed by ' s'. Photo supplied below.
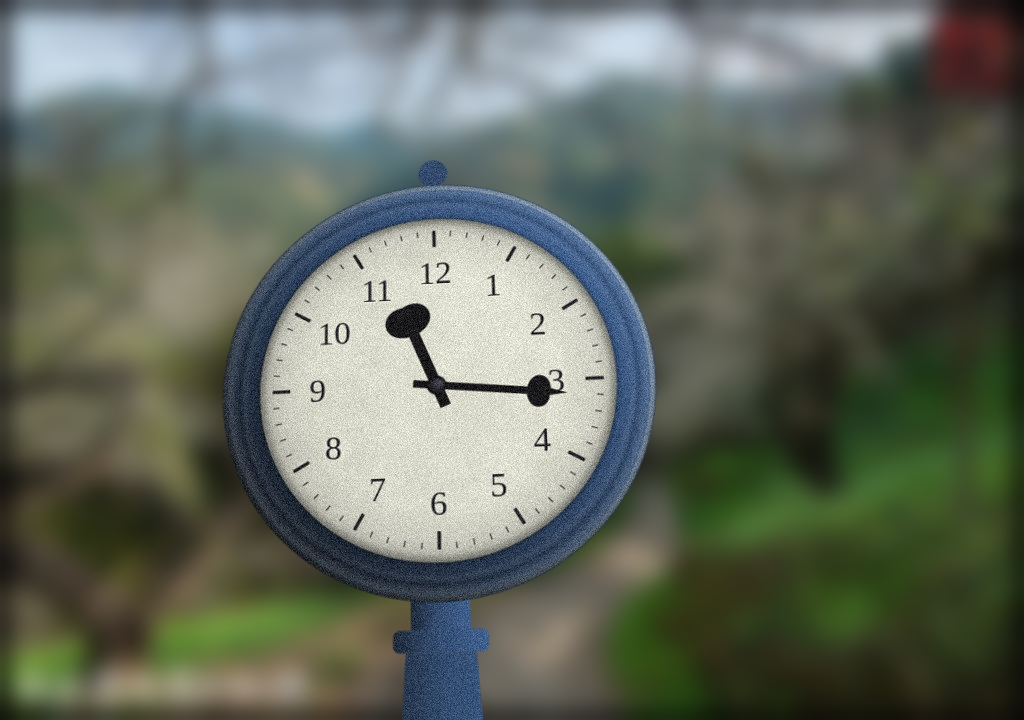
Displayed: 11 h 16 min
